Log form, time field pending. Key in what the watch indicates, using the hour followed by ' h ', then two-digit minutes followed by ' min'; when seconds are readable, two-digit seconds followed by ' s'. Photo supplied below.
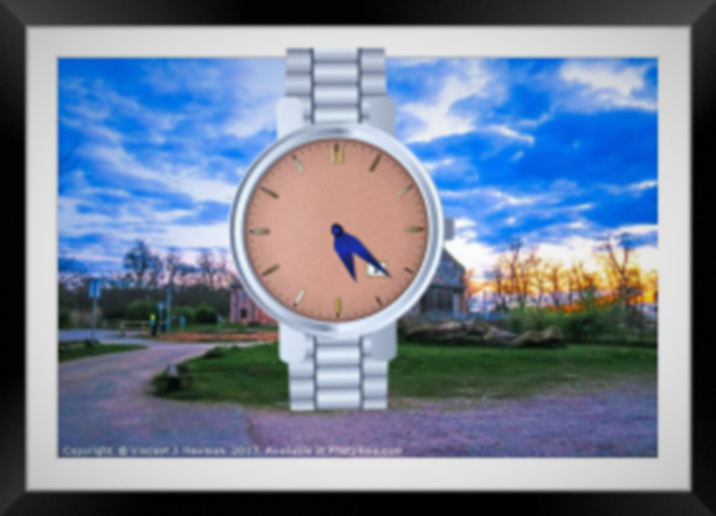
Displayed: 5 h 22 min
